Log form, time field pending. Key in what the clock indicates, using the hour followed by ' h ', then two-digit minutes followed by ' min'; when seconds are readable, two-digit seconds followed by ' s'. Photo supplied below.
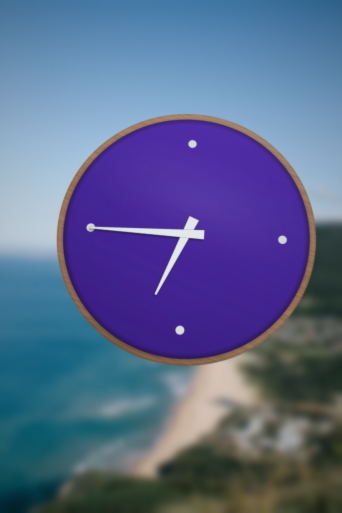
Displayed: 6 h 45 min
